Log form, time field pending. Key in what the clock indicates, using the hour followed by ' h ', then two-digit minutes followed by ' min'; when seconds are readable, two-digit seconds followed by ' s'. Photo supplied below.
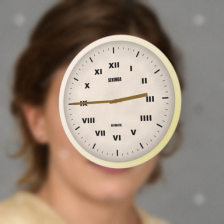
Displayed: 2 h 45 min
